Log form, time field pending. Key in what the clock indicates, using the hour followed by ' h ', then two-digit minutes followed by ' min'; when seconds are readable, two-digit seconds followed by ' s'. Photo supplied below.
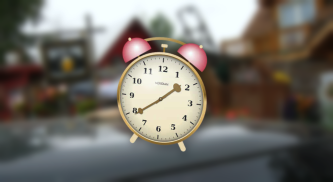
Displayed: 1 h 39 min
